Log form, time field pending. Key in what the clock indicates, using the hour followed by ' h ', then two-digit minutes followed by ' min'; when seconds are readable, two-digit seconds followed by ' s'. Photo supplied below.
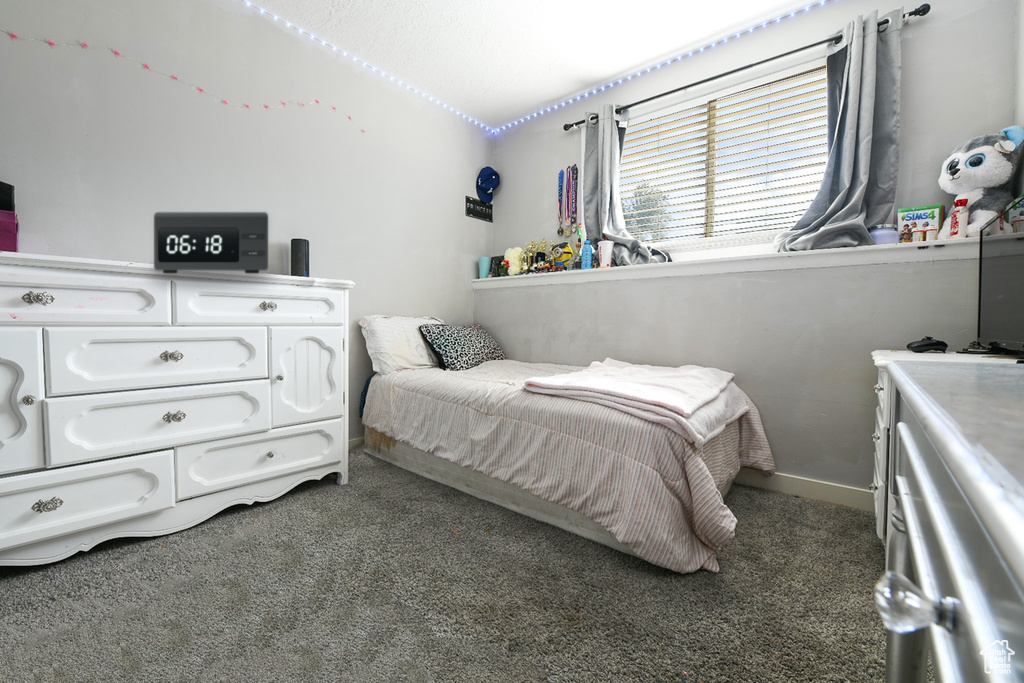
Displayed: 6 h 18 min
